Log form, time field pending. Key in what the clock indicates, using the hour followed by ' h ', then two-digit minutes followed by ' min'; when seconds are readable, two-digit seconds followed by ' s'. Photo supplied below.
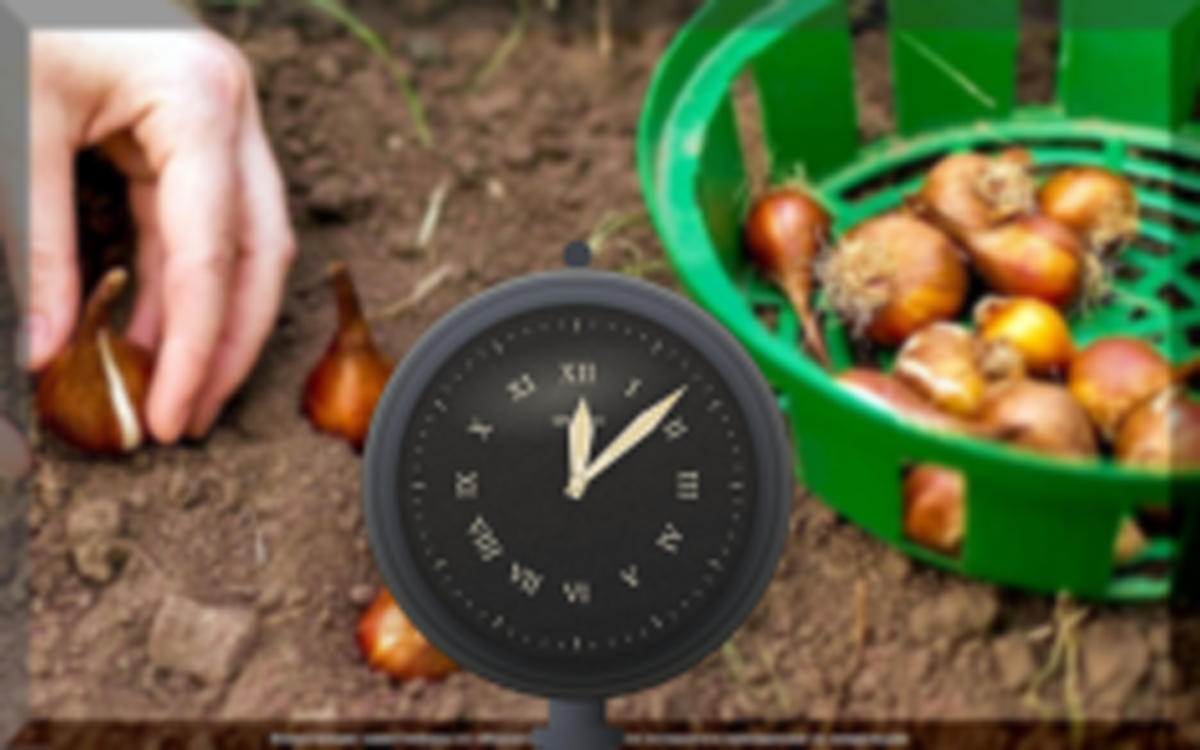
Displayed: 12 h 08 min
